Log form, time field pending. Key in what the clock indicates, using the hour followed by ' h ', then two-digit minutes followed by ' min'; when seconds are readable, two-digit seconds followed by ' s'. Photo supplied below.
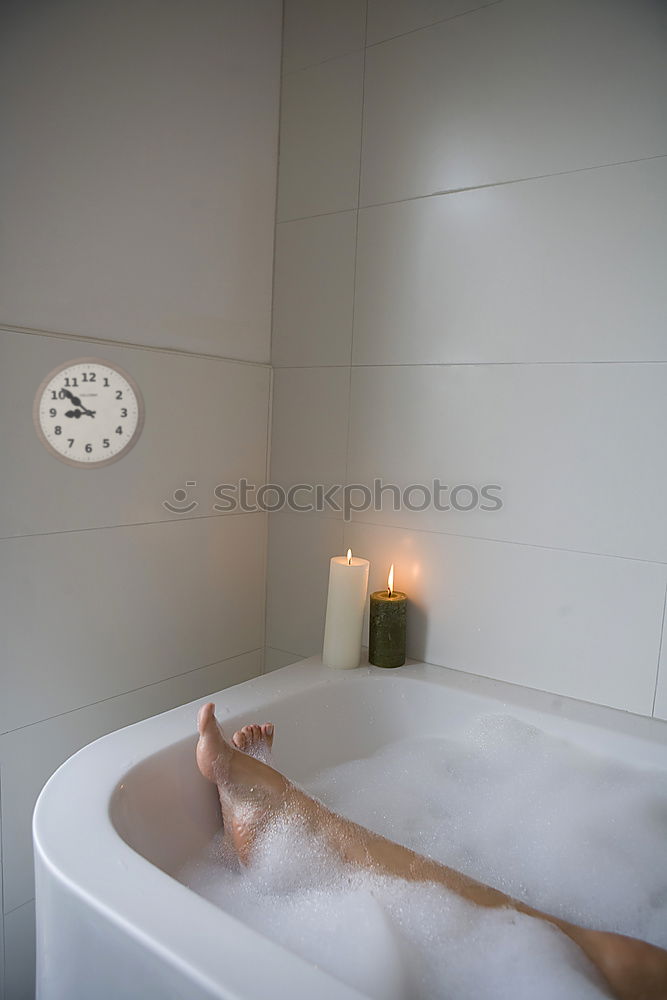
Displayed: 8 h 52 min
